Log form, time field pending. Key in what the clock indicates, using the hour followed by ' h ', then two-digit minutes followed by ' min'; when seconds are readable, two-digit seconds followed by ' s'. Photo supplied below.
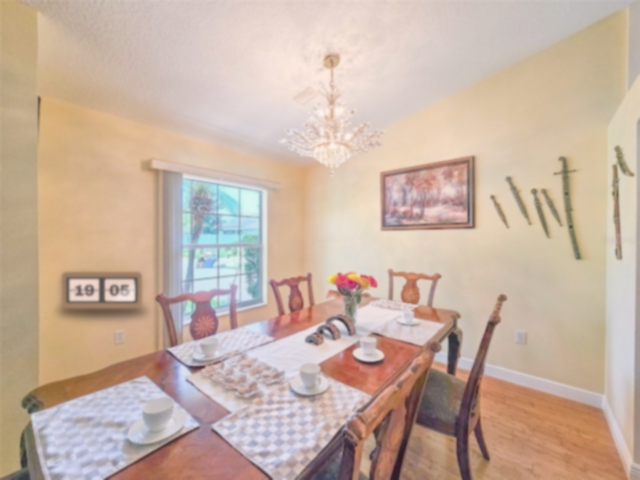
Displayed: 19 h 05 min
